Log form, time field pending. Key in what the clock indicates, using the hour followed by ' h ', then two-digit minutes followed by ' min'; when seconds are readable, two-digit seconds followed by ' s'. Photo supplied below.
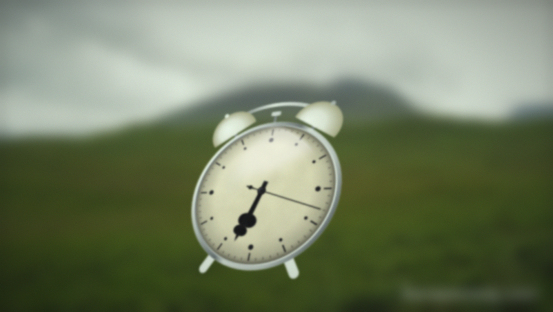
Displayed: 6 h 33 min 18 s
